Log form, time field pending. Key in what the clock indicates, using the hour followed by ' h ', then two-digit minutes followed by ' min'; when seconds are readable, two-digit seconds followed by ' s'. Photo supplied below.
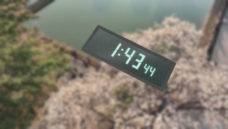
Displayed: 1 h 43 min 44 s
